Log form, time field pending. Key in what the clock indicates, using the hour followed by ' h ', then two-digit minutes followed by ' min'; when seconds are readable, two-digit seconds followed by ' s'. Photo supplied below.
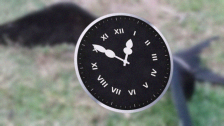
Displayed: 12 h 51 min
